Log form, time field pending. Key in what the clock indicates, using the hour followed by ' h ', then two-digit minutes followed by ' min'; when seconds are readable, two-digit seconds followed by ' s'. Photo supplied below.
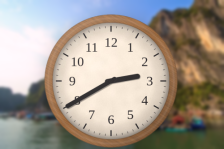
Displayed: 2 h 40 min
